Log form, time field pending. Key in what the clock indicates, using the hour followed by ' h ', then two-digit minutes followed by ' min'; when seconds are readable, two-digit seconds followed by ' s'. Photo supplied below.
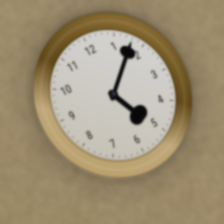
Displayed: 5 h 08 min
